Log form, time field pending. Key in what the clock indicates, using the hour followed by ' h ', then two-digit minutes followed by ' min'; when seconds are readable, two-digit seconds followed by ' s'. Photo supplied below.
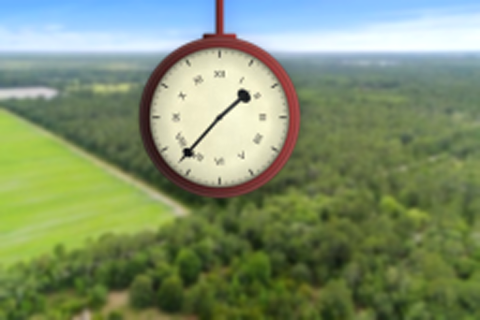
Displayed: 1 h 37 min
